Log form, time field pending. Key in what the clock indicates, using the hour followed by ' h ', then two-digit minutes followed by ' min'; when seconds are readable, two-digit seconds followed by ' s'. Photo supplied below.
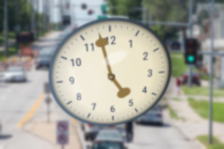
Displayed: 4 h 58 min
